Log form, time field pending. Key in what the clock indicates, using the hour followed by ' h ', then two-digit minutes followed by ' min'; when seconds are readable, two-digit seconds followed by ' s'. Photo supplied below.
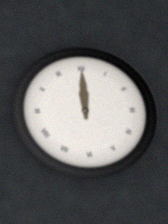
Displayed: 12 h 00 min
